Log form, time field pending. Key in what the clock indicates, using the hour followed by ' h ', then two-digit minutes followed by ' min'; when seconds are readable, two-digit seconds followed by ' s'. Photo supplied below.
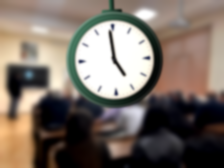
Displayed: 4 h 59 min
